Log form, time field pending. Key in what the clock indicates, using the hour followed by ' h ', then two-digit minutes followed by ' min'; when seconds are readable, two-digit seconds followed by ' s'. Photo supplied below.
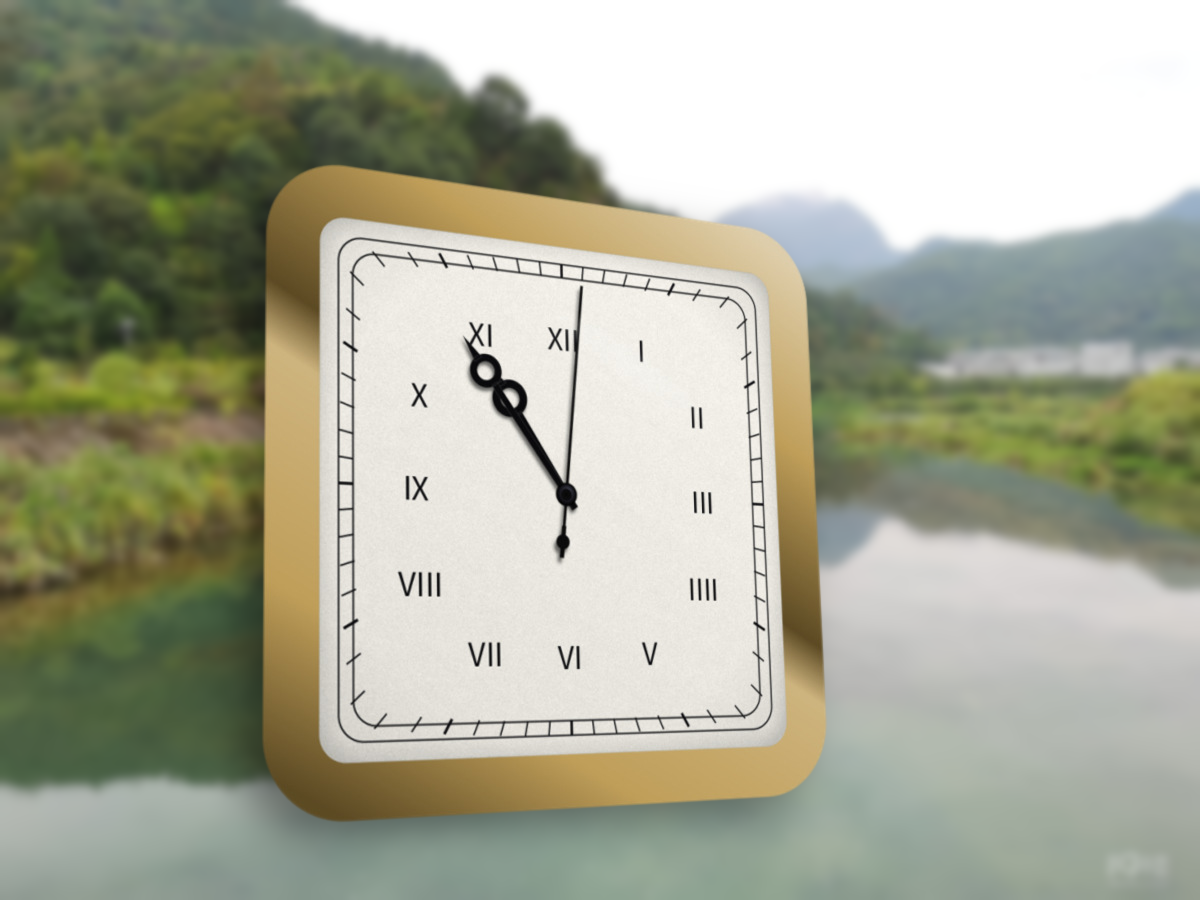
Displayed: 10 h 54 min 01 s
